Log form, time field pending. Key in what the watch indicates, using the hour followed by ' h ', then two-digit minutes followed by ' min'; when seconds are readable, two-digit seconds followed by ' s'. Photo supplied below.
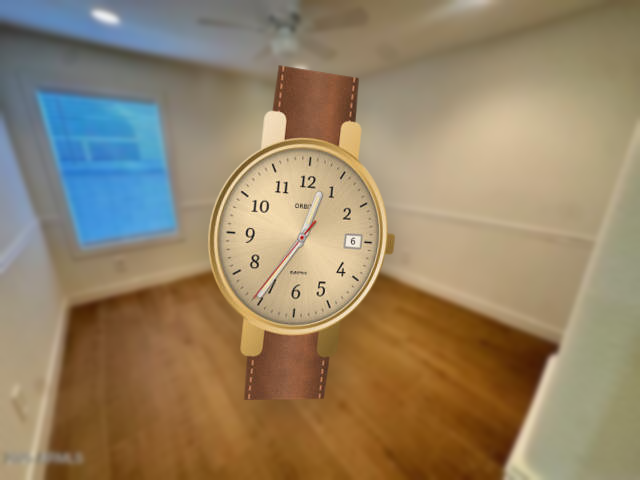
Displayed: 12 h 35 min 36 s
